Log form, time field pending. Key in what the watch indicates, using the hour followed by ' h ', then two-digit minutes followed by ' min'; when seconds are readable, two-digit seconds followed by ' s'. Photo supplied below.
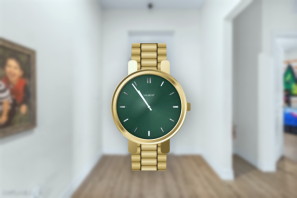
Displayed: 10 h 54 min
